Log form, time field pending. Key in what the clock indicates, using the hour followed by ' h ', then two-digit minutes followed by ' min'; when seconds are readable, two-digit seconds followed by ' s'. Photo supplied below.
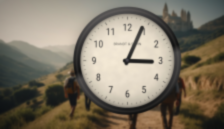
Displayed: 3 h 04 min
